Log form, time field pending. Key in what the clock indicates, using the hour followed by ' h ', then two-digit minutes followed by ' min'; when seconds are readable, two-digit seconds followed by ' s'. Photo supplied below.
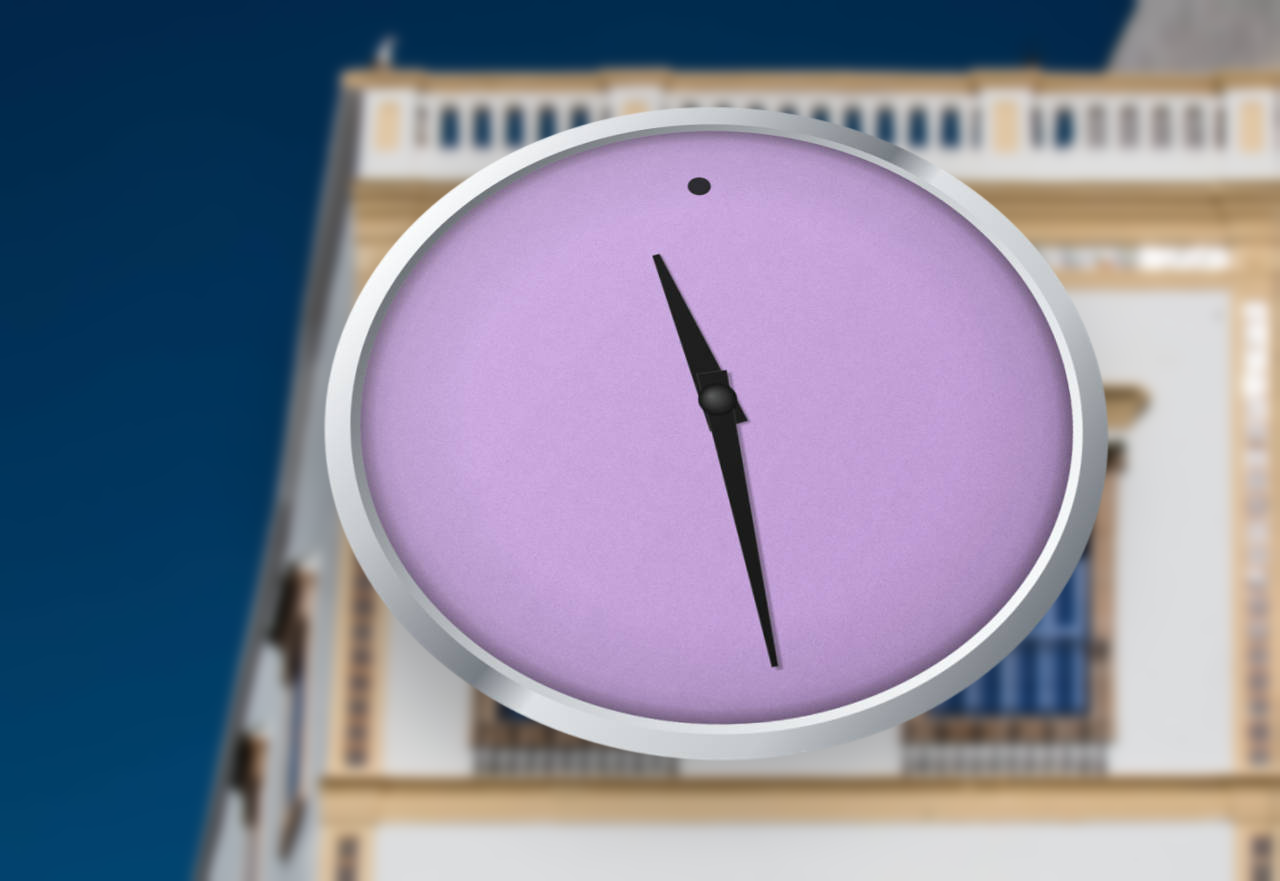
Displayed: 11 h 29 min
